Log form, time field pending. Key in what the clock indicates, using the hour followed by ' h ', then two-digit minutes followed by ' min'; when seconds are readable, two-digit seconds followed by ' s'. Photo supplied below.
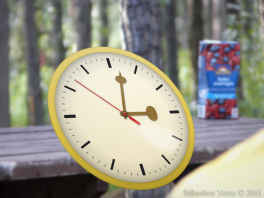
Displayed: 3 h 01 min 52 s
